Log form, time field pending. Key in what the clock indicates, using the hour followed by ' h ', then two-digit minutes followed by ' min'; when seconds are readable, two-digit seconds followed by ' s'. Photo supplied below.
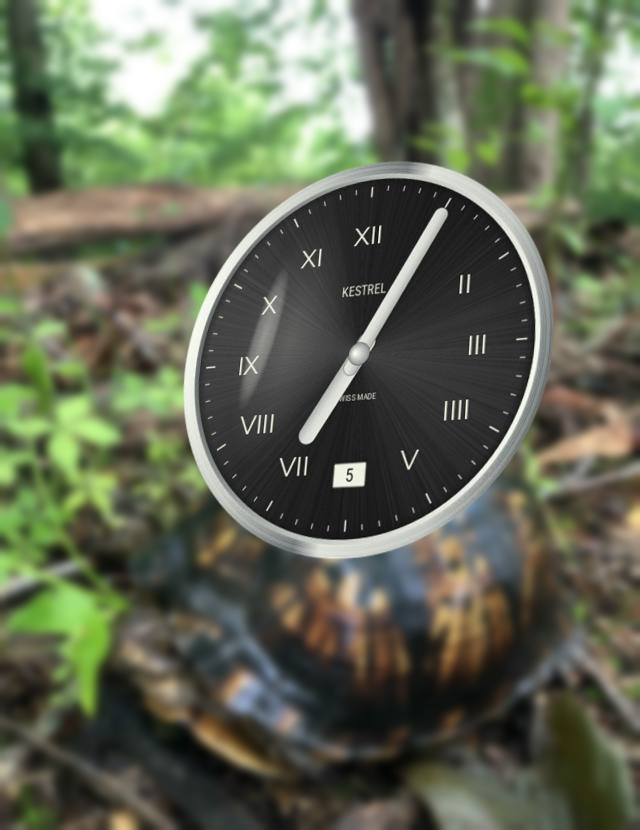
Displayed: 7 h 05 min
